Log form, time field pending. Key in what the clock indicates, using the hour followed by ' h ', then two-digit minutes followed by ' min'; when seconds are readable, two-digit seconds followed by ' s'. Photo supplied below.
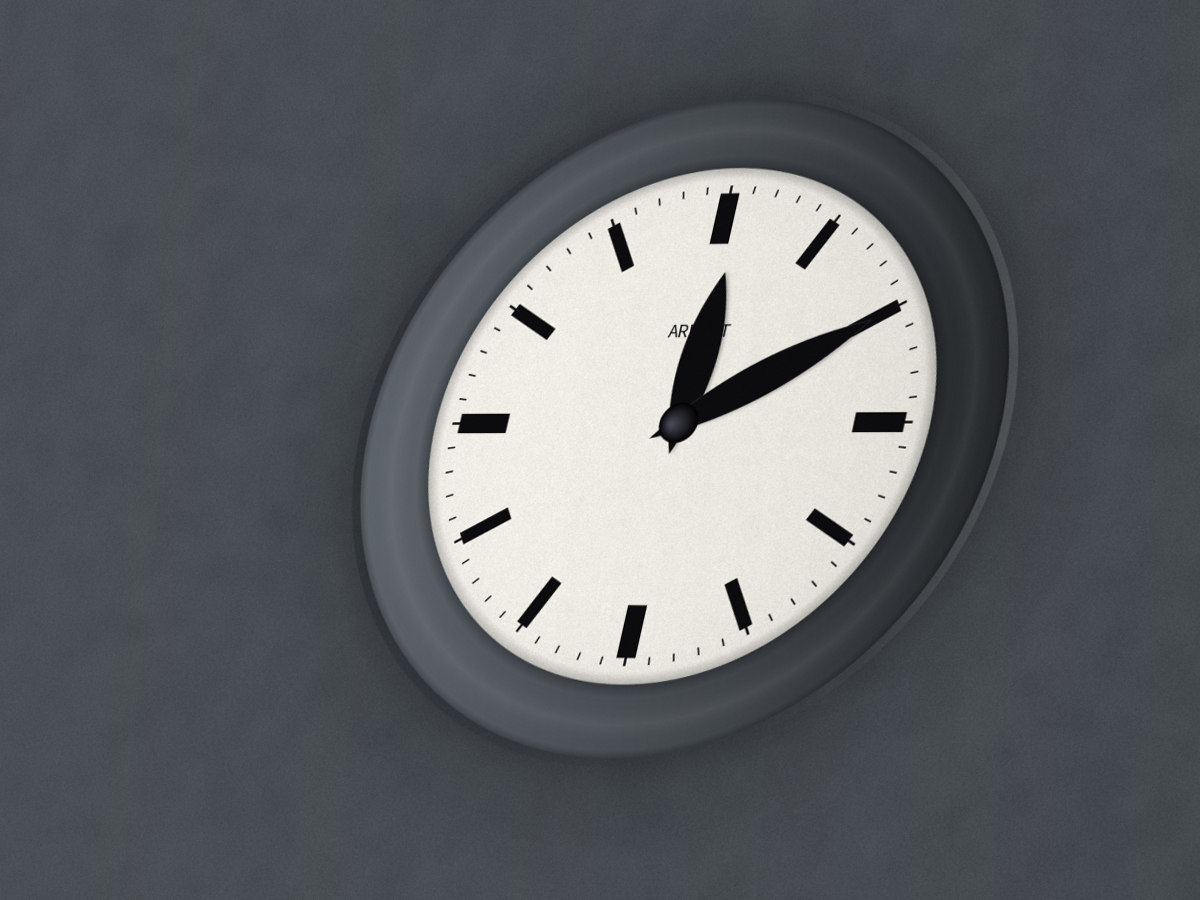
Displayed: 12 h 10 min
